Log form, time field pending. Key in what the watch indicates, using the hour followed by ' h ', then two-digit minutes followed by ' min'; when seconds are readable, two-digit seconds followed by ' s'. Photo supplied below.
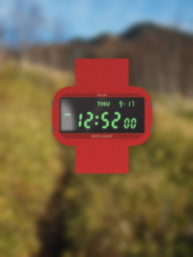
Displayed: 12 h 52 min 00 s
